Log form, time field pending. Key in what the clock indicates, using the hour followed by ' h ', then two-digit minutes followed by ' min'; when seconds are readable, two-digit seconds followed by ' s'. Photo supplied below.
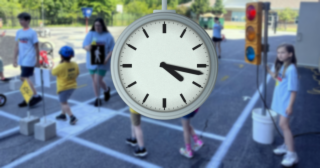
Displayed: 4 h 17 min
